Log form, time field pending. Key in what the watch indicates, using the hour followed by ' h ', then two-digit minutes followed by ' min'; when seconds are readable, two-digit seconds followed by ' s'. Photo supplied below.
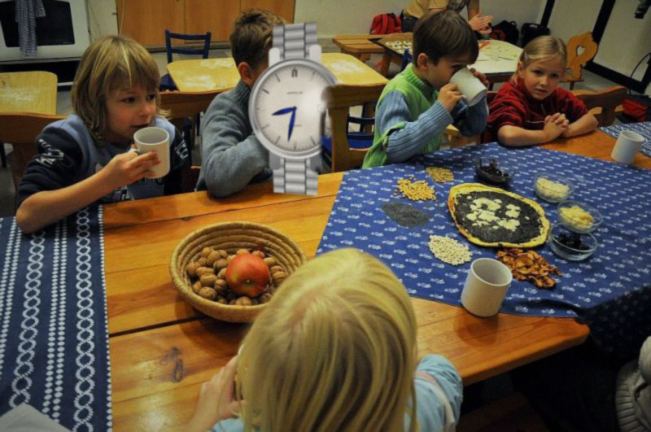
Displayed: 8 h 32 min
